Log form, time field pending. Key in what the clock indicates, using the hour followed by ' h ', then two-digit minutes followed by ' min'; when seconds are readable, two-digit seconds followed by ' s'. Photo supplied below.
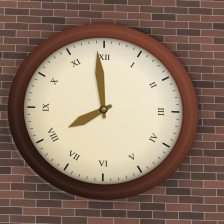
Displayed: 7 h 59 min
